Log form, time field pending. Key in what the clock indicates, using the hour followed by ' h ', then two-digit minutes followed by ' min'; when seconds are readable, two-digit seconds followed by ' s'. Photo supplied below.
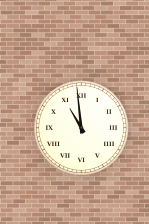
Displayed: 10 h 59 min
